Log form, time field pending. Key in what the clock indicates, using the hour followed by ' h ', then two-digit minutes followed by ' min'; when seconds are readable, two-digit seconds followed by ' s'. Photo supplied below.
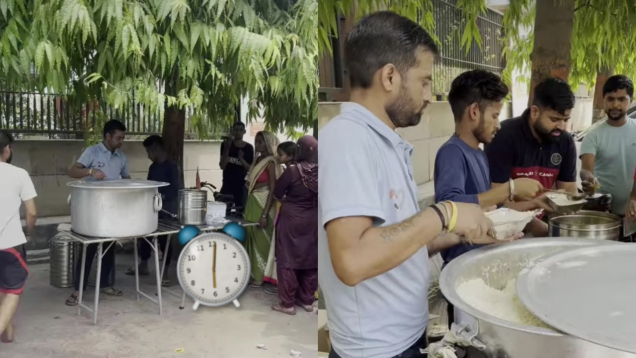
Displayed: 6 h 01 min
